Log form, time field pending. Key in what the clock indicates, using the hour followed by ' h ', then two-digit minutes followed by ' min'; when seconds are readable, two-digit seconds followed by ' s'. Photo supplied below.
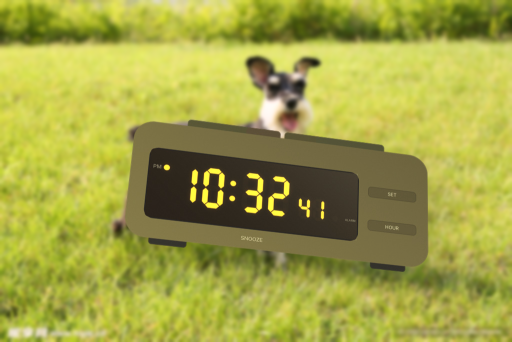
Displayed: 10 h 32 min 41 s
